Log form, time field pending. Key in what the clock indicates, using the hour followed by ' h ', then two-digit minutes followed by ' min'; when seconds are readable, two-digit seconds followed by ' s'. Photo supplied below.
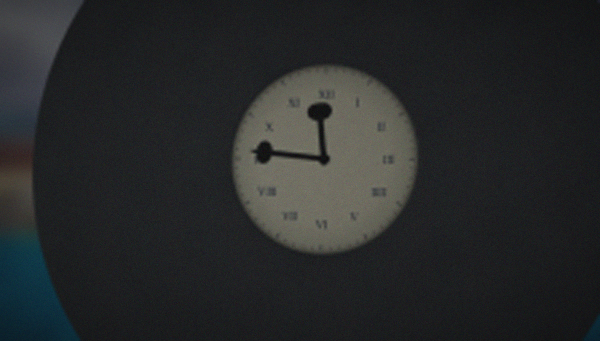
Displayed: 11 h 46 min
